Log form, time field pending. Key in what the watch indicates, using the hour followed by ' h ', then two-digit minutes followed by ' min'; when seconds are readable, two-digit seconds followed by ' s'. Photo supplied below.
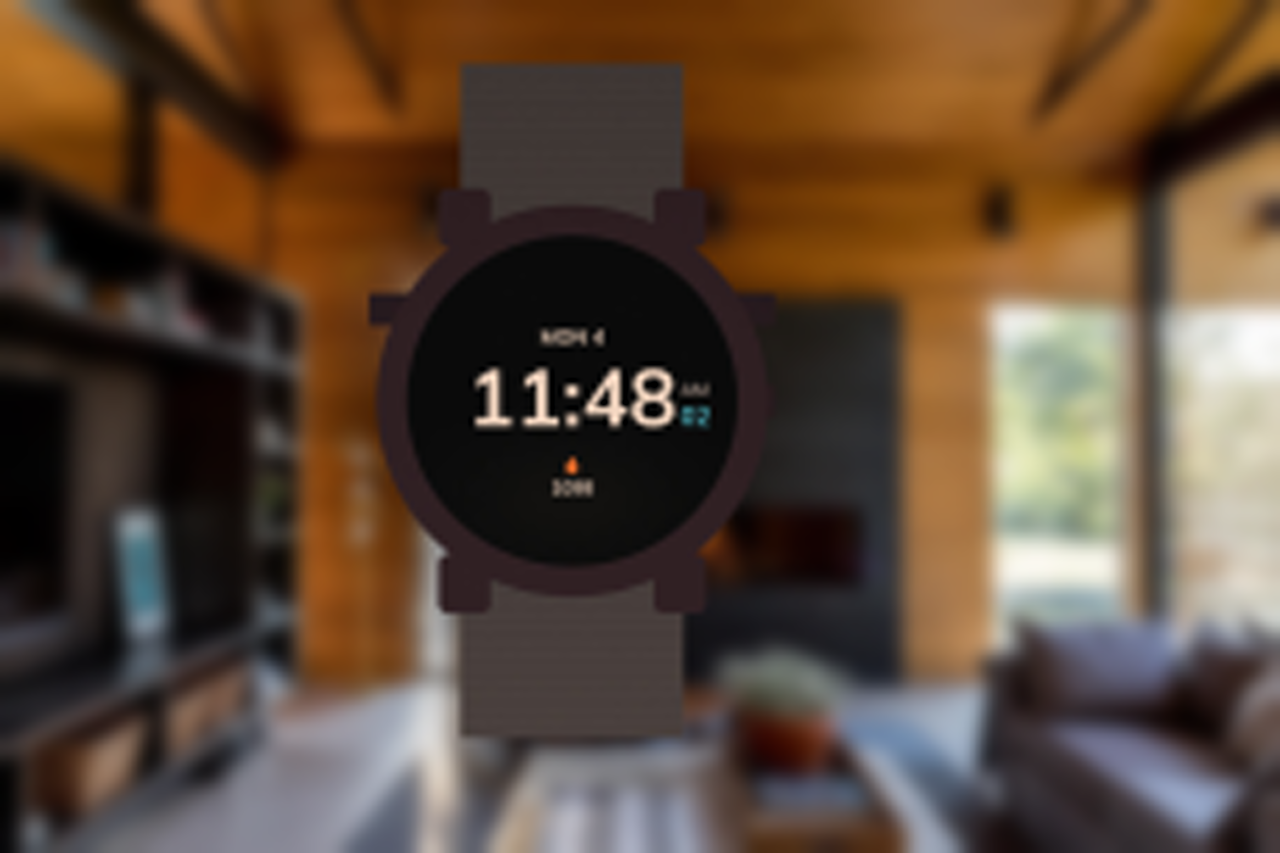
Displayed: 11 h 48 min
